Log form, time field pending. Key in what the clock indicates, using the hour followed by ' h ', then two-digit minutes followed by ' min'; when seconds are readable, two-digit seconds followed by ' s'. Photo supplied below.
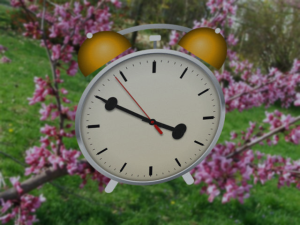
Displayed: 3 h 49 min 54 s
